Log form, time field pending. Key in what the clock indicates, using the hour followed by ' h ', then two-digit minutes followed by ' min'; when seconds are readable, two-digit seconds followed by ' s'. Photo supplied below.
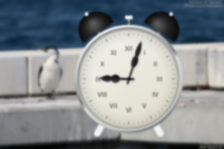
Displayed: 9 h 03 min
